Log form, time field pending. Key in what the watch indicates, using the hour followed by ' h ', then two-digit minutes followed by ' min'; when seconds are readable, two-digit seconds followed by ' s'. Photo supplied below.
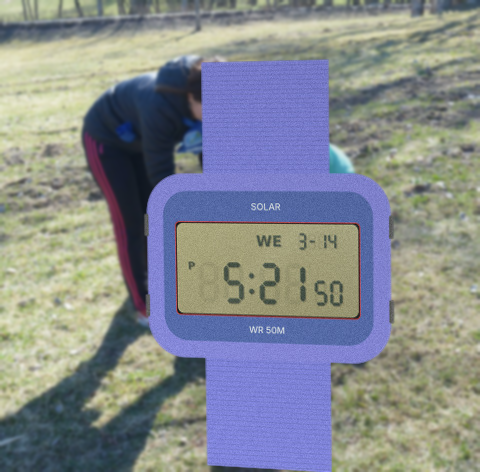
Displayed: 5 h 21 min 50 s
